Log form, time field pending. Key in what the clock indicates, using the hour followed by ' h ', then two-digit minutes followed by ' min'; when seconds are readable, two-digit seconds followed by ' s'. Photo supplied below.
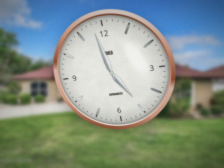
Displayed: 4 h 58 min
